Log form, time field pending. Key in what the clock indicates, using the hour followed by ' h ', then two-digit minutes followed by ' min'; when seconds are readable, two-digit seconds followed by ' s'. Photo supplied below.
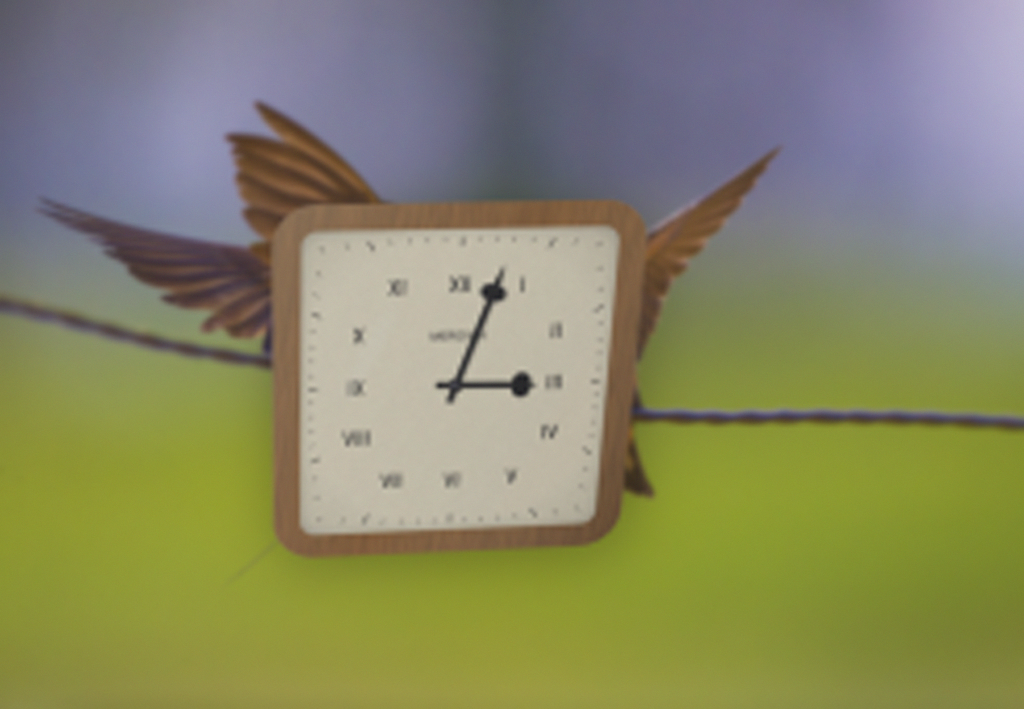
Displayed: 3 h 03 min
